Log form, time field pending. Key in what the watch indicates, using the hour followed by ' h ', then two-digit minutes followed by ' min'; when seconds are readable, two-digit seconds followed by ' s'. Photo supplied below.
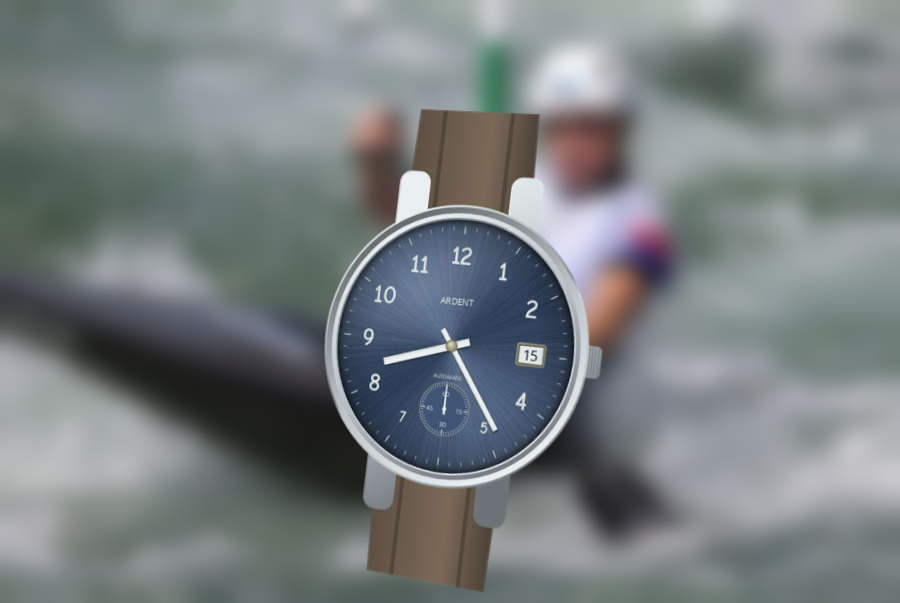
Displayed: 8 h 24 min
